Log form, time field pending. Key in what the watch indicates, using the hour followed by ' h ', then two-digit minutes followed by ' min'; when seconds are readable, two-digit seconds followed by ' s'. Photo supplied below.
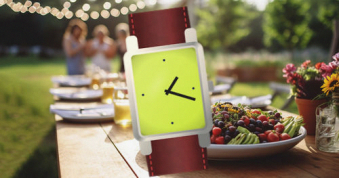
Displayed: 1 h 19 min
